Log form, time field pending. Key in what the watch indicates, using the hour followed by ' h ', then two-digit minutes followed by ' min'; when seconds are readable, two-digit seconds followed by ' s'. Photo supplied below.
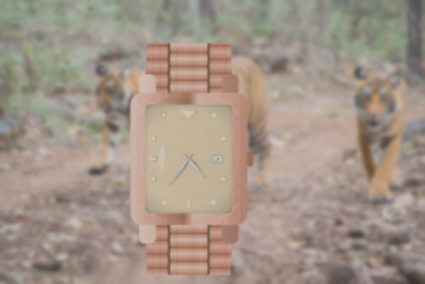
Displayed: 4 h 36 min
